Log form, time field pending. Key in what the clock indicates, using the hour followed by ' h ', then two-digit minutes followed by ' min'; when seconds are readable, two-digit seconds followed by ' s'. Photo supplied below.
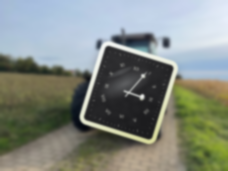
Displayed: 3 h 04 min
